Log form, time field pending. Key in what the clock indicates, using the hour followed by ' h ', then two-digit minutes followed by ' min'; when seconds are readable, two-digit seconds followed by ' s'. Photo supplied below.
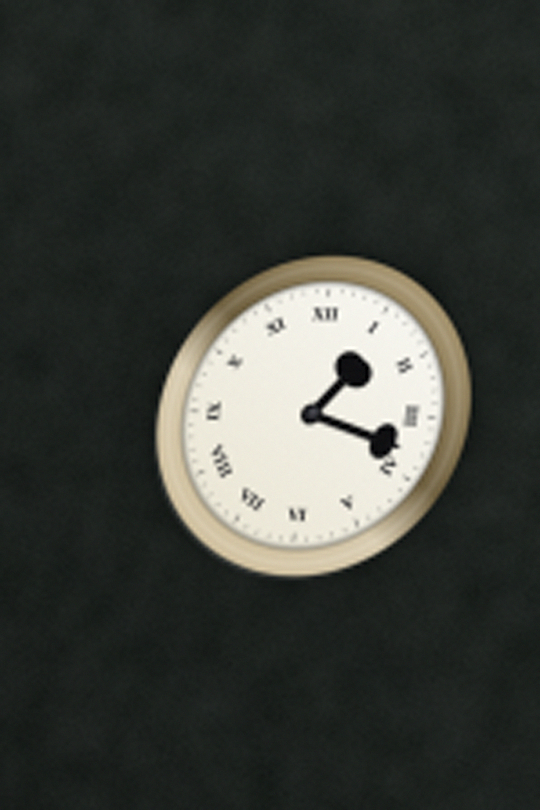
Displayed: 1 h 18 min
